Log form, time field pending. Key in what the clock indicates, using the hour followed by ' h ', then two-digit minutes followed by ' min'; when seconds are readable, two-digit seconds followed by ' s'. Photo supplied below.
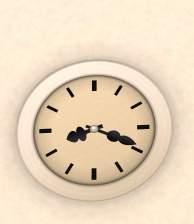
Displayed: 8 h 19 min
